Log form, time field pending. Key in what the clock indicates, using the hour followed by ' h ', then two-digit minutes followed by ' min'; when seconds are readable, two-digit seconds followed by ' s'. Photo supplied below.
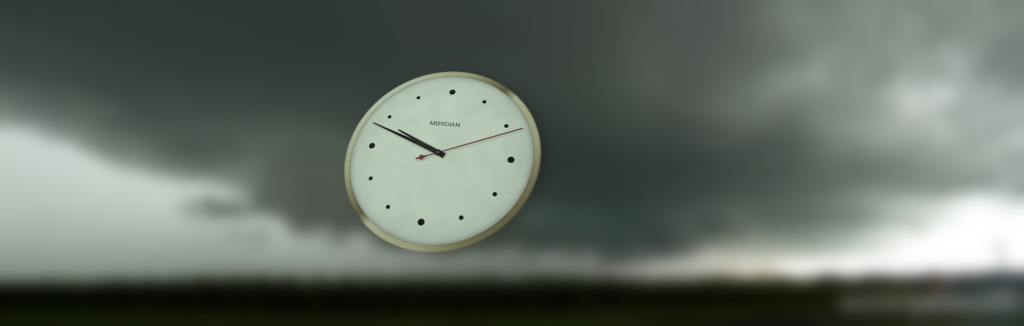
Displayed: 9 h 48 min 11 s
